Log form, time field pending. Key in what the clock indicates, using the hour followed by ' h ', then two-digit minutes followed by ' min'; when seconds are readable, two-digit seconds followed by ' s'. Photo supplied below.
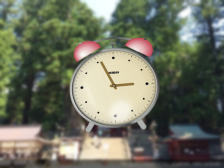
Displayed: 2 h 56 min
